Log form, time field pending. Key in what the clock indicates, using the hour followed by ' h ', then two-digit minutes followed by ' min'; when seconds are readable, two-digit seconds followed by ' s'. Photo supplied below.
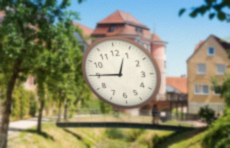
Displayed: 12 h 45 min
